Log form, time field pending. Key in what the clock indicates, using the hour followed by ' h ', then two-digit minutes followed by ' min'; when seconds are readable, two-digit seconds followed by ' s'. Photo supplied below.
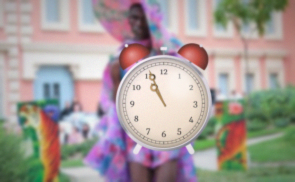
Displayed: 10 h 56 min
